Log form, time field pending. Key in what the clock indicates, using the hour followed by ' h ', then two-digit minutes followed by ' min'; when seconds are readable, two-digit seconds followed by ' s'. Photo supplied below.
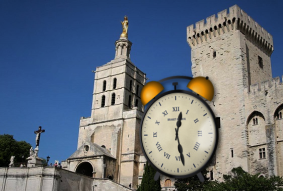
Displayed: 12 h 28 min
